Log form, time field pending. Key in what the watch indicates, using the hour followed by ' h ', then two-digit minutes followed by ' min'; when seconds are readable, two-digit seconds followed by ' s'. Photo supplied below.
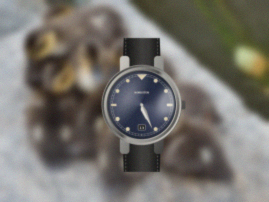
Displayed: 5 h 26 min
